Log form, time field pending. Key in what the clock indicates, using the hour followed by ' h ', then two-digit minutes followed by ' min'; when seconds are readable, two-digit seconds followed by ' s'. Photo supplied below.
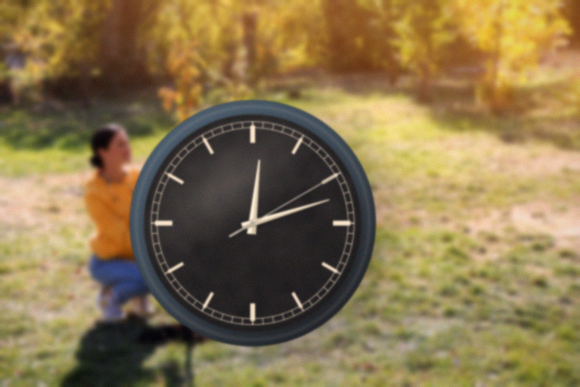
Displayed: 12 h 12 min 10 s
